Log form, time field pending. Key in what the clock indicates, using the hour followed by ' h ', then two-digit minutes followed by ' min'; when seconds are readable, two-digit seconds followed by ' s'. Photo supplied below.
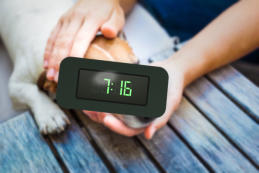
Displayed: 7 h 16 min
